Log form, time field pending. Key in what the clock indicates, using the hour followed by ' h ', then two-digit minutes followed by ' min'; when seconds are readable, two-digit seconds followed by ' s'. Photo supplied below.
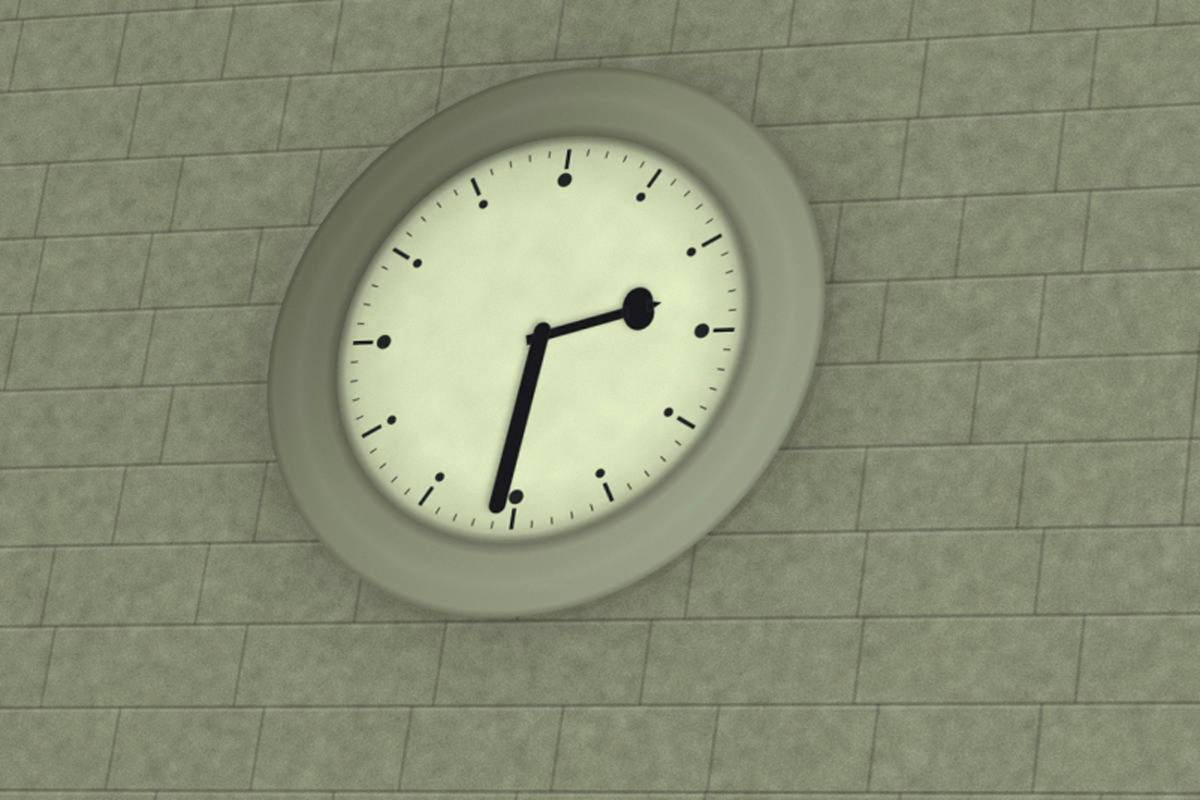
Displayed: 2 h 31 min
